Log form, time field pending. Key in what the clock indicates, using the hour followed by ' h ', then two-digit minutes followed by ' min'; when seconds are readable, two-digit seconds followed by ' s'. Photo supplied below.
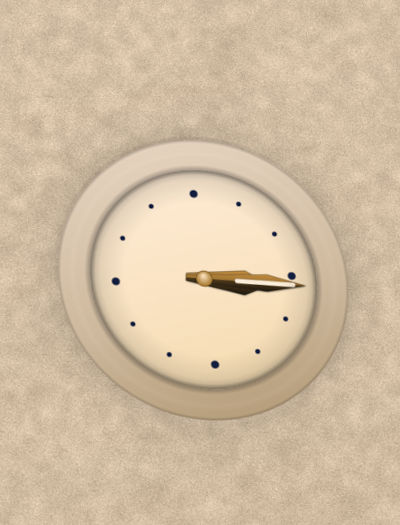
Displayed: 3 h 16 min
